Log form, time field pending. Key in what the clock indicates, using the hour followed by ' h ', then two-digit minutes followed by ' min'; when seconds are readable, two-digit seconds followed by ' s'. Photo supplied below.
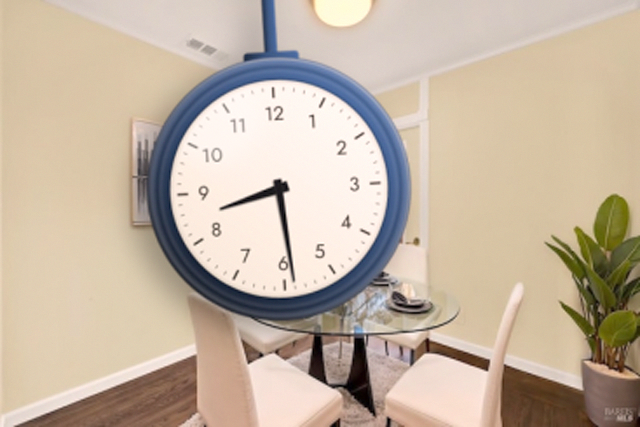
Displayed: 8 h 29 min
